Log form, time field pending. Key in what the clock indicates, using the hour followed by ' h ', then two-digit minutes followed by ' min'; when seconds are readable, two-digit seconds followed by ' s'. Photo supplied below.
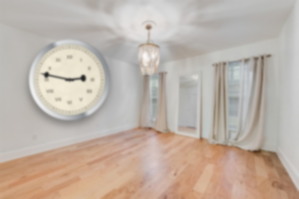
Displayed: 2 h 47 min
